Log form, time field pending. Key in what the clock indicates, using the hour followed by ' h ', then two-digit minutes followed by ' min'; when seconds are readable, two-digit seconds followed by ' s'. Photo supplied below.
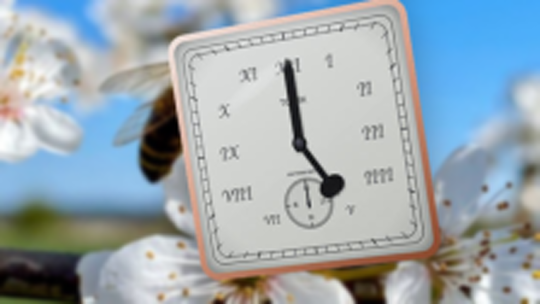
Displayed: 5 h 00 min
